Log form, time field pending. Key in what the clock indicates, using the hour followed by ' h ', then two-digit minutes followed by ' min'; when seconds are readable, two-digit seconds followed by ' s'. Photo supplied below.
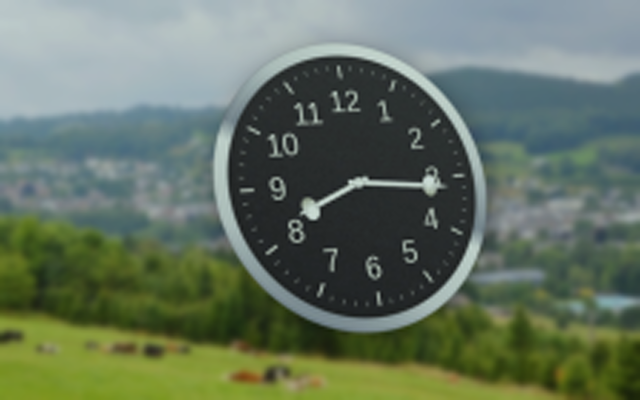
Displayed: 8 h 16 min
